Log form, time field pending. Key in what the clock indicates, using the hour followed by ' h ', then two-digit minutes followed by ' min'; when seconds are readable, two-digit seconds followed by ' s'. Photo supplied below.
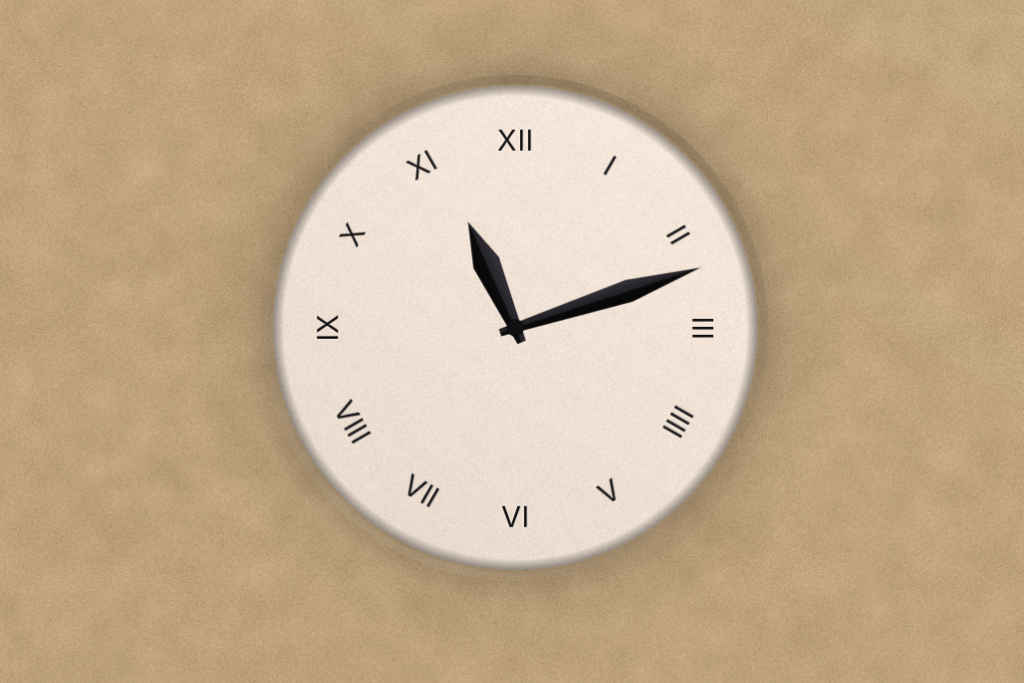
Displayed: 11 h 12 min
